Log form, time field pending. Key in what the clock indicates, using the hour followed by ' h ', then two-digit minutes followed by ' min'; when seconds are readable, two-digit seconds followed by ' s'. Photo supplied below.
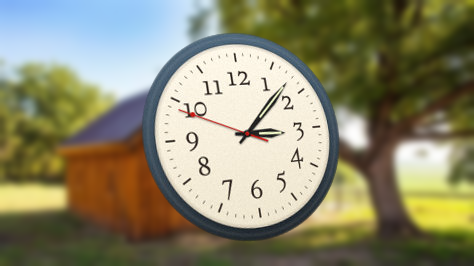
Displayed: 3 h 07 min 49 s
